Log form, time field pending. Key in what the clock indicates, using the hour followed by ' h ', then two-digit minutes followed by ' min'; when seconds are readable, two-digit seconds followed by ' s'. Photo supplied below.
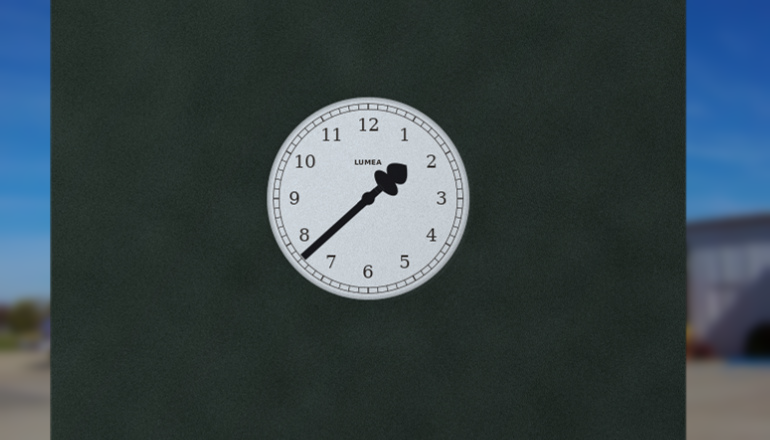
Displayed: 1 h 38 min
